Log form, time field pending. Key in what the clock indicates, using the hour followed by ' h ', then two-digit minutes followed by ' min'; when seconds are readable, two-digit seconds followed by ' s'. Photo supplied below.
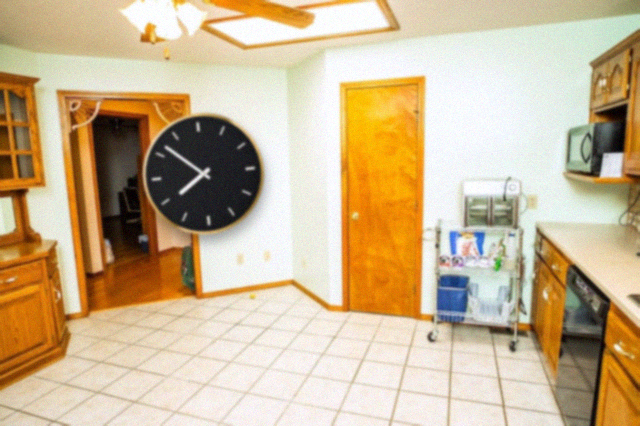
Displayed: 7 h 52 min
